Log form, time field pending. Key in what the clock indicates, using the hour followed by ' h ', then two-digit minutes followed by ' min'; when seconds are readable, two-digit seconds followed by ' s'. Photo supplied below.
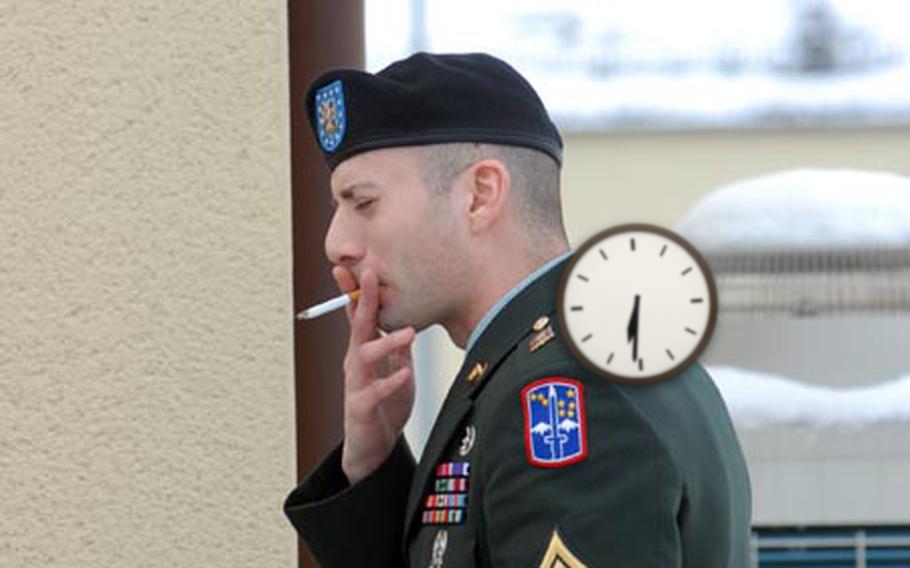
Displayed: 6 h 31 min
